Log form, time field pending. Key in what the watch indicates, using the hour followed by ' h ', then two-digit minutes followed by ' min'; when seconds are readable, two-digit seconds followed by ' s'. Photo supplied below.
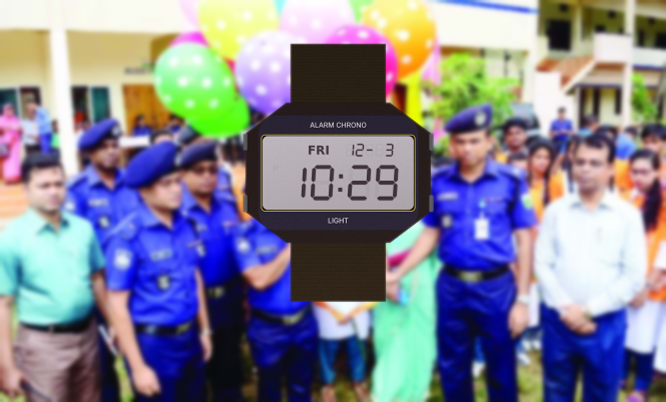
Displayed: 10 h 29 min
